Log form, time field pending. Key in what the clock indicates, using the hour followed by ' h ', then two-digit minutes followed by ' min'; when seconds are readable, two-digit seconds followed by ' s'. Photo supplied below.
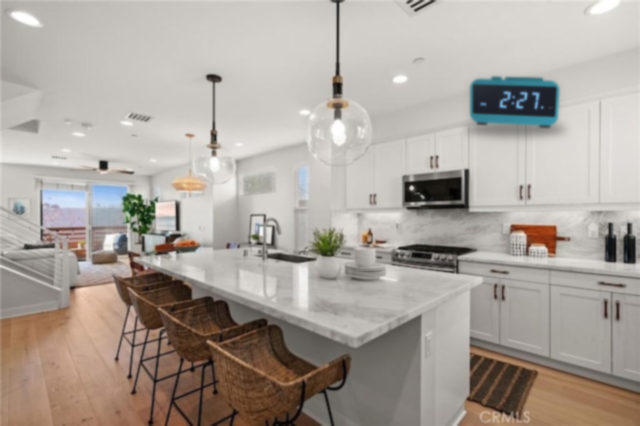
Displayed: 2 h 27 min
